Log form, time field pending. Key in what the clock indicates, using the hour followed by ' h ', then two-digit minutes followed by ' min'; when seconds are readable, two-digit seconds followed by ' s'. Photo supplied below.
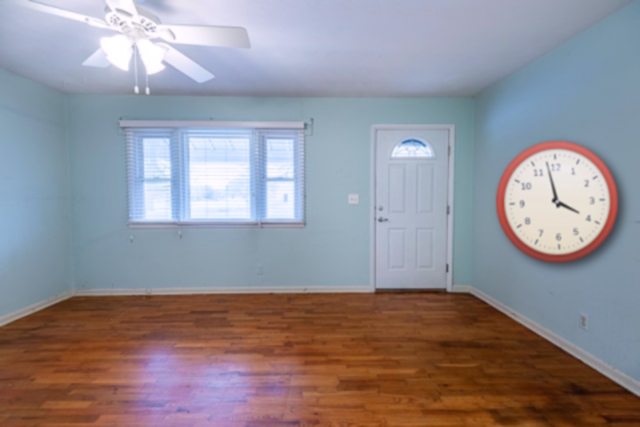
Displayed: 3 h 58 min
